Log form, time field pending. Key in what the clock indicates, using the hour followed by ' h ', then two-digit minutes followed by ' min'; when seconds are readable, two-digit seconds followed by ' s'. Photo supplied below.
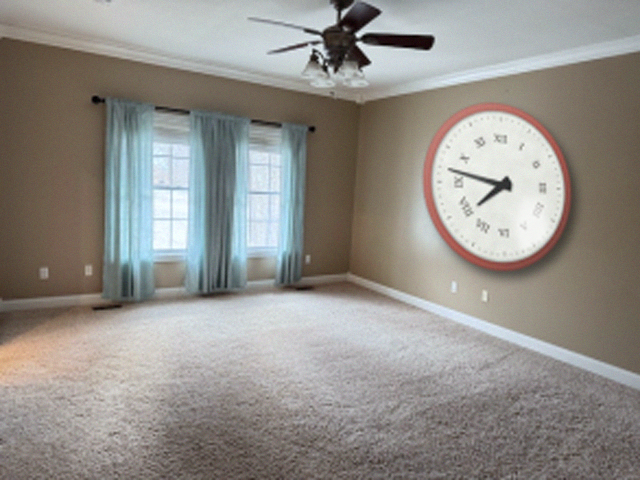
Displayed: 7 h 47 min
